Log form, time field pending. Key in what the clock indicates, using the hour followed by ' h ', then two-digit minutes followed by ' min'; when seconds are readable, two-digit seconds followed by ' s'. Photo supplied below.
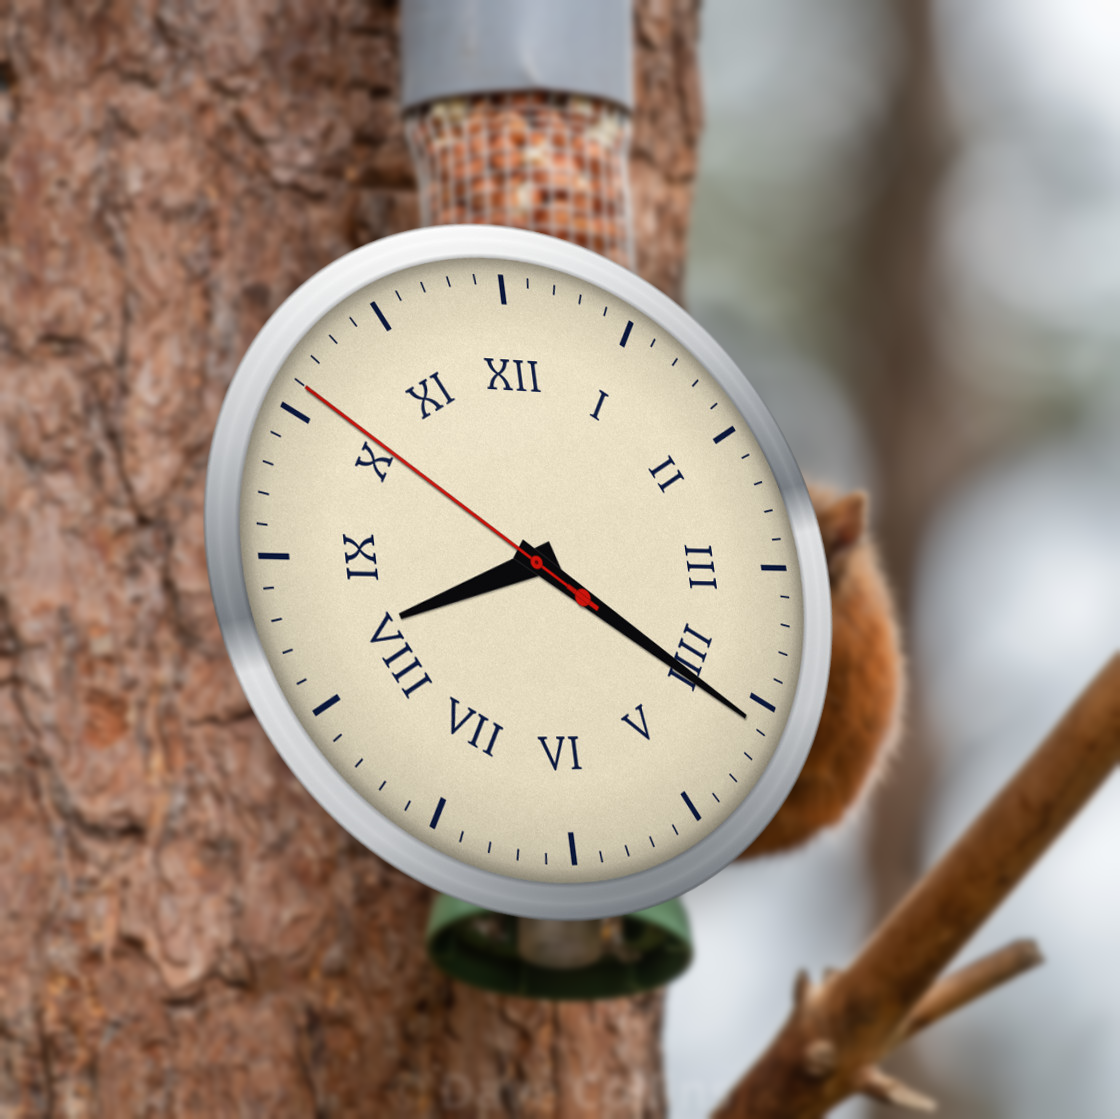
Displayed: 8 h 20 min 51 s
